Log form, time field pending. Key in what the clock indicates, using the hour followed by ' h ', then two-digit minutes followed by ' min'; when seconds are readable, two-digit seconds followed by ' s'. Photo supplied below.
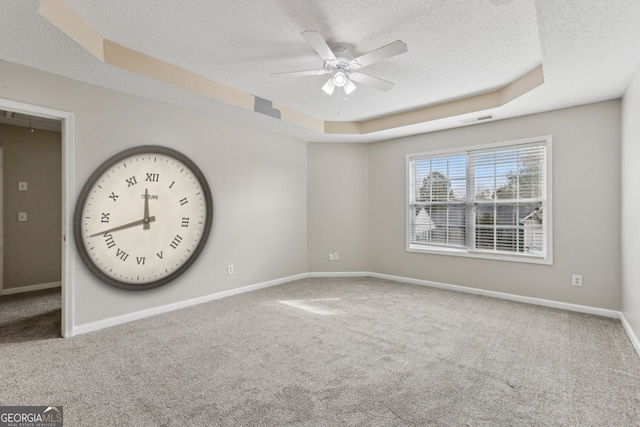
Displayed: 11 h 42 min
